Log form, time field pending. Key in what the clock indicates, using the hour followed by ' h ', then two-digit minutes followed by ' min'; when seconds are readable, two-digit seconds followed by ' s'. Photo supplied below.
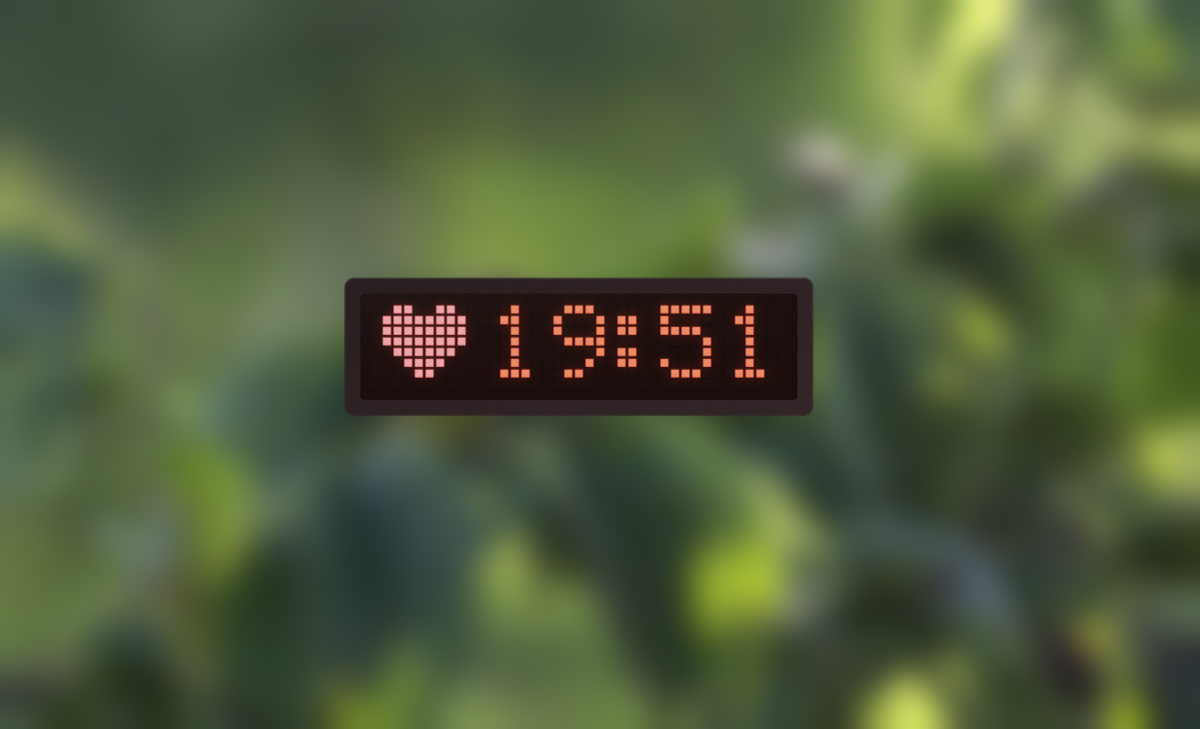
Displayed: 19 h 51 min
